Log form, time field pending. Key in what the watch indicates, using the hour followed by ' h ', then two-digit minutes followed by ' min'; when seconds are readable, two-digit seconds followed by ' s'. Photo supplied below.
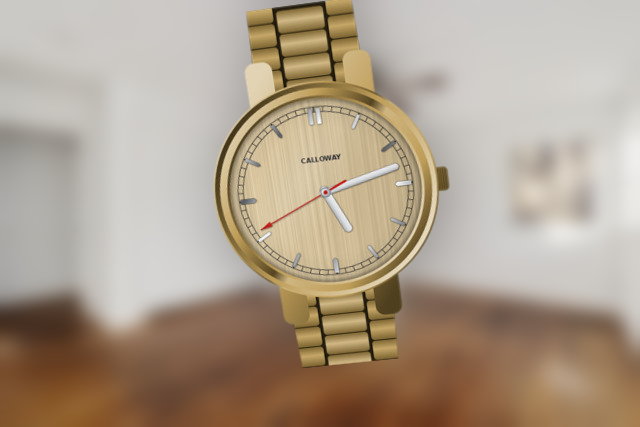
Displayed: 5 h 12 min 41 s
